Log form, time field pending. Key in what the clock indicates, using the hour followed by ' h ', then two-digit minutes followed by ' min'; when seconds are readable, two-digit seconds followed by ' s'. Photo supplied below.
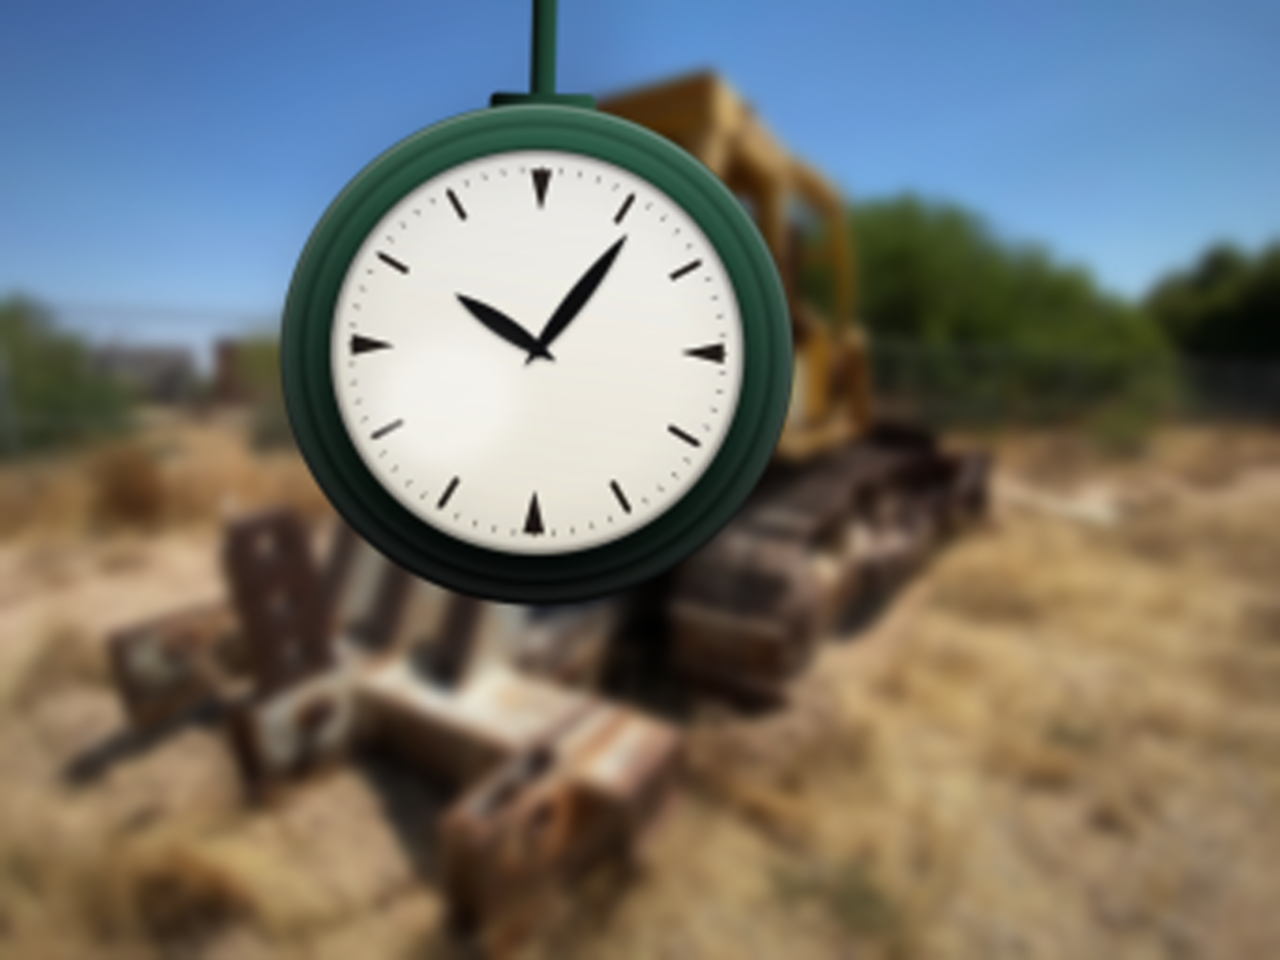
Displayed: 10 h 06 min
